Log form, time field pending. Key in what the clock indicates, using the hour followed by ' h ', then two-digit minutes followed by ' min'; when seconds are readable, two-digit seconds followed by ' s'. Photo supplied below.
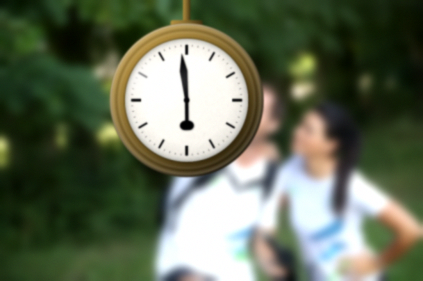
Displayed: 5 h 59 min
